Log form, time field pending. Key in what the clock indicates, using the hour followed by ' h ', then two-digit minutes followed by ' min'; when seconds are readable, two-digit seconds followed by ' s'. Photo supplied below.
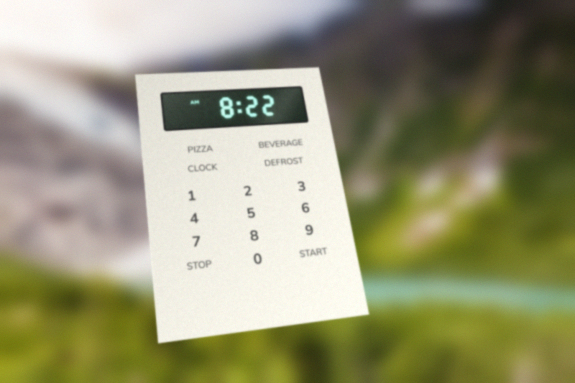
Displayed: 8 h 22 min
